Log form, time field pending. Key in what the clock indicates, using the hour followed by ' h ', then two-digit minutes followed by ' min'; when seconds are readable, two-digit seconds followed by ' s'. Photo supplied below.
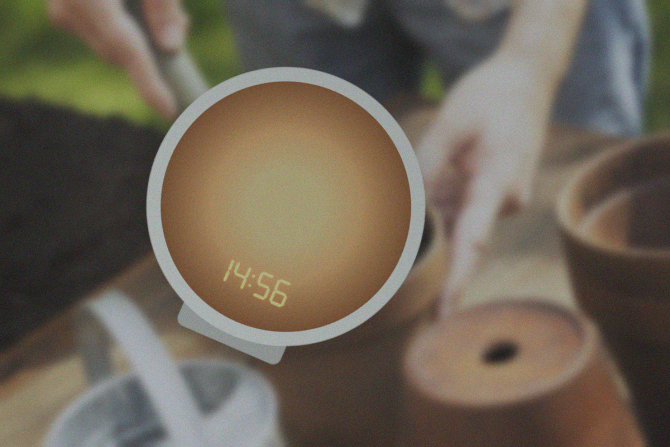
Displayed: 14 h 56 min
